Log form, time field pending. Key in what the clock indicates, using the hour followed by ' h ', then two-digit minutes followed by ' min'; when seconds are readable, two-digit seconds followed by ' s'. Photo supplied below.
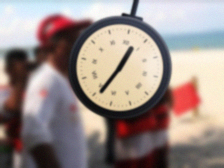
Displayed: 12 h 34 min
